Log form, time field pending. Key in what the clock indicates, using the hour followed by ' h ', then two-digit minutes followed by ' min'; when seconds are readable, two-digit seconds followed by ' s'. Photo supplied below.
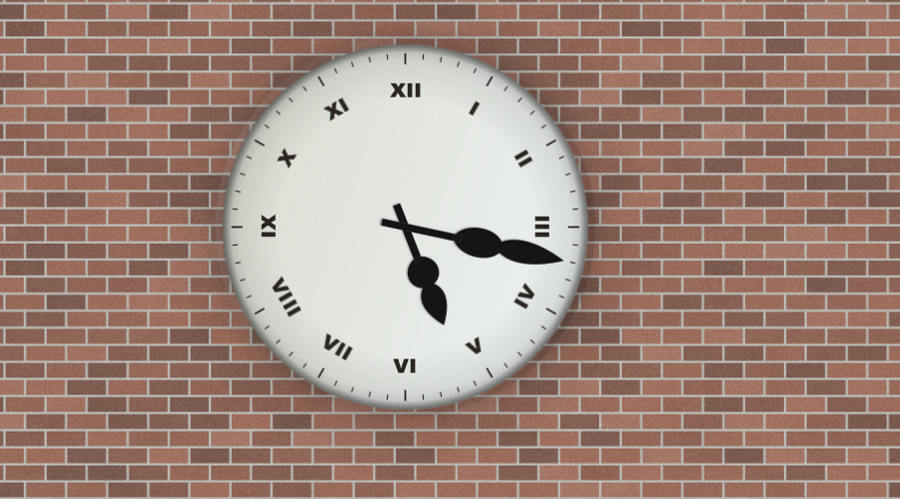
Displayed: 5 h 17 min
